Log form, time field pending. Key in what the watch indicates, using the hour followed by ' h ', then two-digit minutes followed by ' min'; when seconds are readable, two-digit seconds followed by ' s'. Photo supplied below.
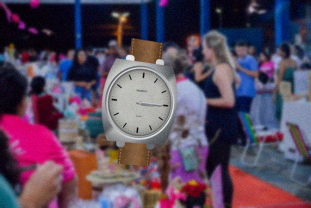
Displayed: 3 h 15 min
